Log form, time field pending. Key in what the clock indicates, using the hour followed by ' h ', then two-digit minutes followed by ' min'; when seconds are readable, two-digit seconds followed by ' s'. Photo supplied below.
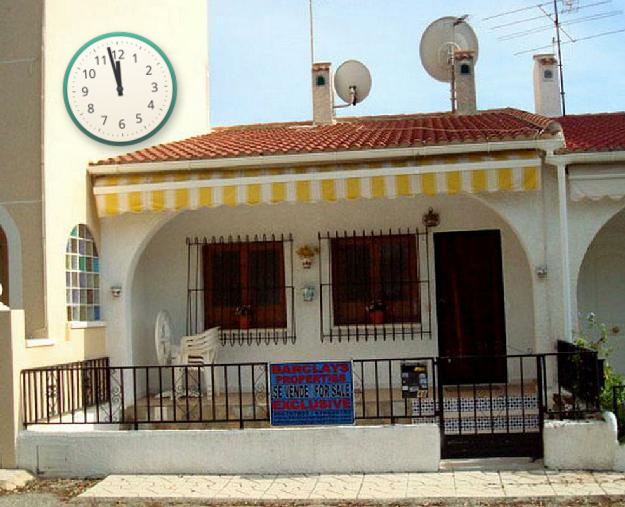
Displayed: 11 h 58 min
